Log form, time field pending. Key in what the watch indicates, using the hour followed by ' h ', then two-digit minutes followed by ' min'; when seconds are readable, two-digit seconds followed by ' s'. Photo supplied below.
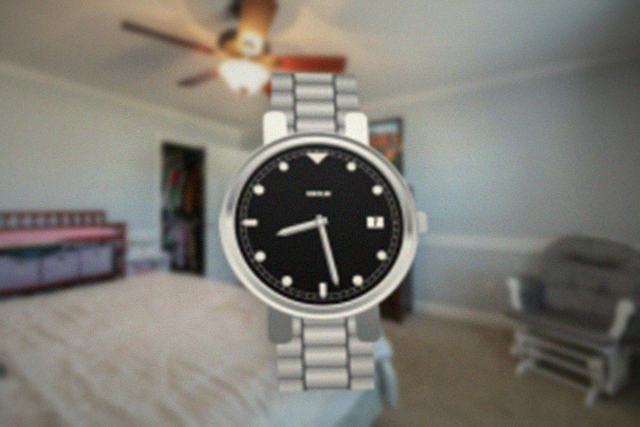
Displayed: 8 h 28 min
